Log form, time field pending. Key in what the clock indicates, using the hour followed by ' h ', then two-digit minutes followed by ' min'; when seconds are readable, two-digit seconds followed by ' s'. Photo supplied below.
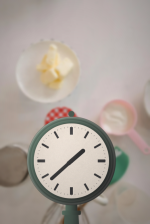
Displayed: 1 h 38 min
